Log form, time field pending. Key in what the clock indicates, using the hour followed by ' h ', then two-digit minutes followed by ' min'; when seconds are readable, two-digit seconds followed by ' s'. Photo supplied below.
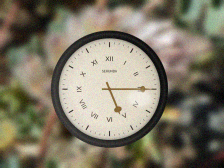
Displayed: 5 h 15 min
